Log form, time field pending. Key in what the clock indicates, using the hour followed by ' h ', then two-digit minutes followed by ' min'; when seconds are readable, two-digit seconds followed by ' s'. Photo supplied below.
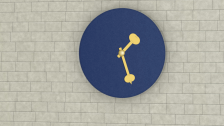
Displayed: 1 h 27 min
